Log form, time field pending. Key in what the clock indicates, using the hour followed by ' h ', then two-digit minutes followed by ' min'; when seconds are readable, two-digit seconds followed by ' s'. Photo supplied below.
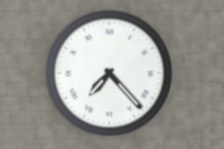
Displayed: 7 h 23 min
